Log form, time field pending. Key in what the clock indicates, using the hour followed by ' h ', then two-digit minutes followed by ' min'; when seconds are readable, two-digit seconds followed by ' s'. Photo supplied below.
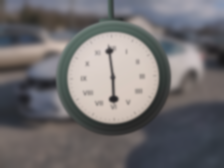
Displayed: 5 h 59 min
